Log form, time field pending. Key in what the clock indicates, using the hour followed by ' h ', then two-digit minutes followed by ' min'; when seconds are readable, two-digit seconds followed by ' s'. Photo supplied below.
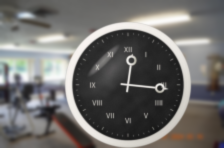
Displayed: 12 h 16 min
